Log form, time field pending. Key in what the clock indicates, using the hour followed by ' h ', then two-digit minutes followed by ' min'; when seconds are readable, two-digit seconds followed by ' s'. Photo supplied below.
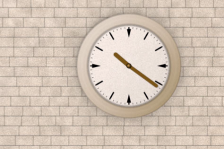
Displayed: 10 h 21 min
